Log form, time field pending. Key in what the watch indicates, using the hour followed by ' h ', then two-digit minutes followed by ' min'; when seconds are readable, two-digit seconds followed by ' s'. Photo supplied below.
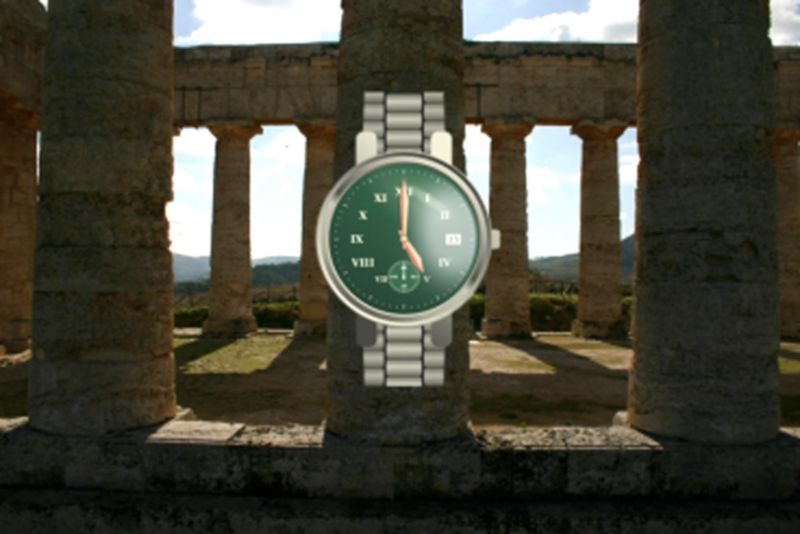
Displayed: 5 h 00 min
